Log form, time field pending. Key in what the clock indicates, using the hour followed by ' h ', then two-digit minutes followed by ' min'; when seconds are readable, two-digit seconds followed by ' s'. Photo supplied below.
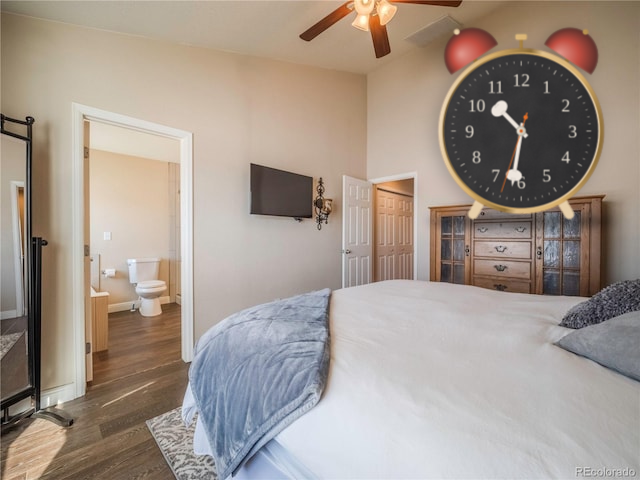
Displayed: 10 h 31 min 33 s
